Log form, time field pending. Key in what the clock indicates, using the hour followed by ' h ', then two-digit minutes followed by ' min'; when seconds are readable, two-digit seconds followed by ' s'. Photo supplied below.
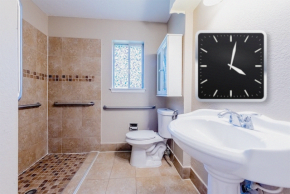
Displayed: 4 h 02 min
